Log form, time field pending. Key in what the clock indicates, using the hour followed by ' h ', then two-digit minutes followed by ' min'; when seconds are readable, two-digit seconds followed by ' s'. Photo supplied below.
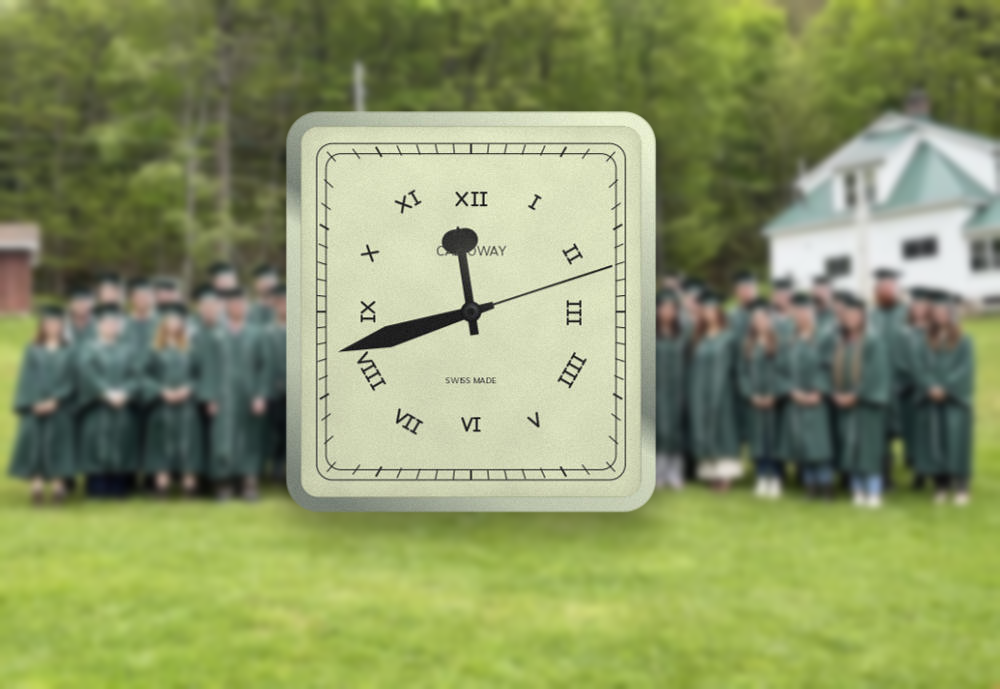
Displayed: 11 h 42 min 12 s
